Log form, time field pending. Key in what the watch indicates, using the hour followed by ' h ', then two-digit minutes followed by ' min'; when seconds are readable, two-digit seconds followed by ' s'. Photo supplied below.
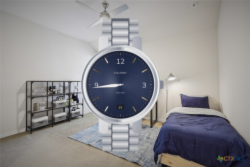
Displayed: 8 h 44 min
